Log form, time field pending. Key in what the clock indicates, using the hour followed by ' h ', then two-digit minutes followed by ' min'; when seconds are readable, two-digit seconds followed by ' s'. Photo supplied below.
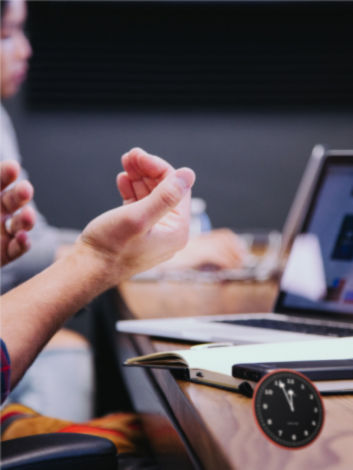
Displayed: 11 h 56 min
